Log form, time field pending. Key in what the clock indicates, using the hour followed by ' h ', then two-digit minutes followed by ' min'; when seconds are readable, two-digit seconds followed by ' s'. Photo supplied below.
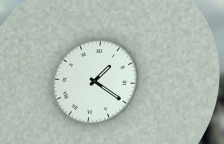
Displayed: 1 h 20 min
